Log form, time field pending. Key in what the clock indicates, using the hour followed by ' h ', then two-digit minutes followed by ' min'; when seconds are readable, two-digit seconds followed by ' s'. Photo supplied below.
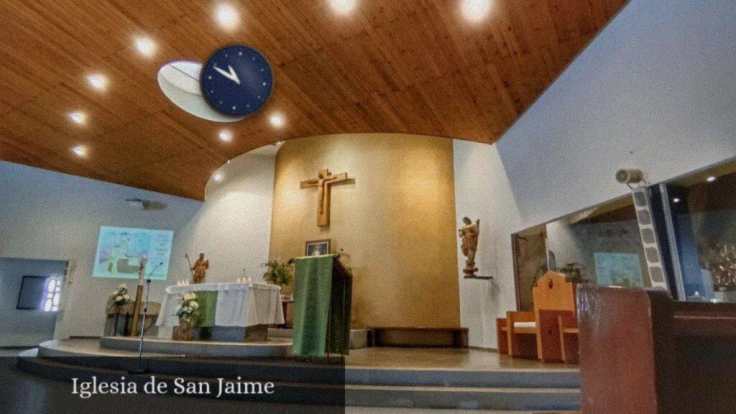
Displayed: 10 h 49 min
